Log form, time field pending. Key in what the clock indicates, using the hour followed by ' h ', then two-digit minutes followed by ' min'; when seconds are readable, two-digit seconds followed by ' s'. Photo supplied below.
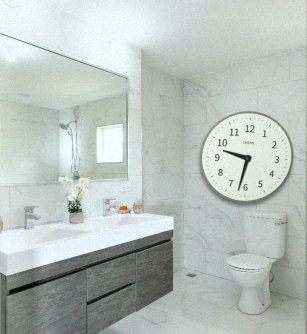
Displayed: 9 h 32 min
